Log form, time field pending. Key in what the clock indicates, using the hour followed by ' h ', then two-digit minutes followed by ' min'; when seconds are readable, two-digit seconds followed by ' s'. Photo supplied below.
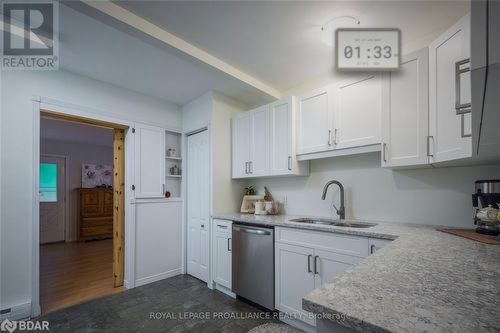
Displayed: 1 h 33 min
